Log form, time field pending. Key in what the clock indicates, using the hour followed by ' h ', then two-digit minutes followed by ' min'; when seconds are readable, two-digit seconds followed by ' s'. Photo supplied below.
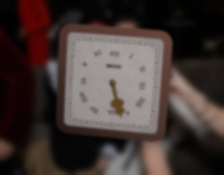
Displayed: 5 h 27 min
